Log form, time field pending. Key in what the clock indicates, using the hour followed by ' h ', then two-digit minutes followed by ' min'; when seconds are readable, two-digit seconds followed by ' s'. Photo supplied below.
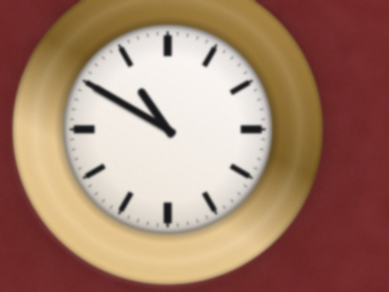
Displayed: 10 h 50 min
